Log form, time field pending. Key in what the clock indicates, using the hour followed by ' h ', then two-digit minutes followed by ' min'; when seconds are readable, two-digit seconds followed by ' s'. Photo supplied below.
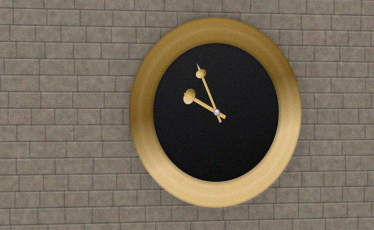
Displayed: 9 h 56 min
